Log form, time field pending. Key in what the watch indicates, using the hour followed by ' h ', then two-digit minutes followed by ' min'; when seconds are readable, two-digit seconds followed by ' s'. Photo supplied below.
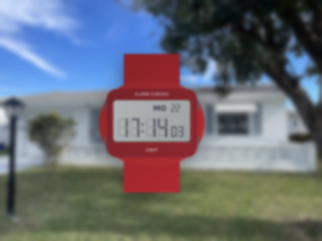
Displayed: 17 h 14 min
